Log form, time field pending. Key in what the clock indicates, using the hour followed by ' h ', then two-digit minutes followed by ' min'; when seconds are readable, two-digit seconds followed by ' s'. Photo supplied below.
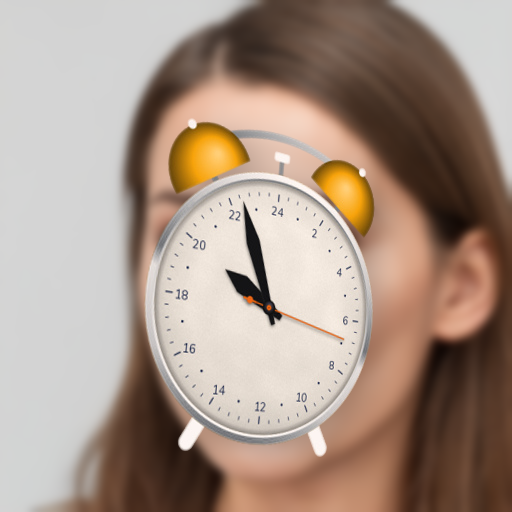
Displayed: 19 h 56 min 17 s
